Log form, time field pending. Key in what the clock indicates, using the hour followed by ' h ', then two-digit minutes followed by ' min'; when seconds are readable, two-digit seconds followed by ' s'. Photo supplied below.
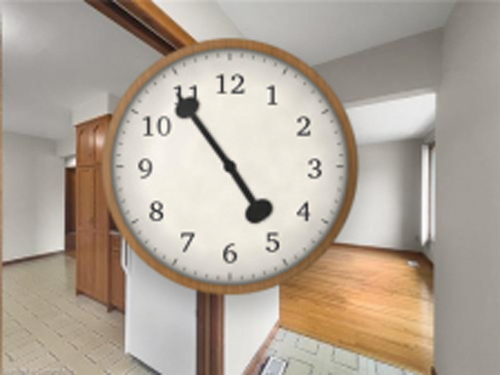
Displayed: 4 h 54 min
